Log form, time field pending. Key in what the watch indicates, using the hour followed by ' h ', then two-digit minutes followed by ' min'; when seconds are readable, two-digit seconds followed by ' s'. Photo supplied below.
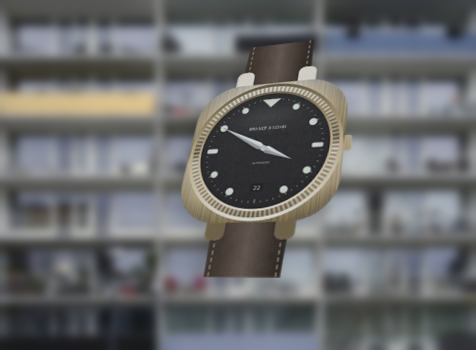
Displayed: 3 h 50 min
